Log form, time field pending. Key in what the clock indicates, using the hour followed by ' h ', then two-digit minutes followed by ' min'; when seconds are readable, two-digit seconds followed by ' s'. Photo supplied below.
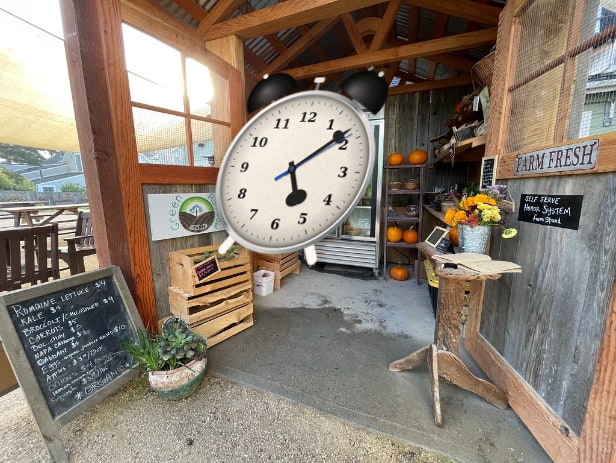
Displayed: 5 h 08 min 09 s
